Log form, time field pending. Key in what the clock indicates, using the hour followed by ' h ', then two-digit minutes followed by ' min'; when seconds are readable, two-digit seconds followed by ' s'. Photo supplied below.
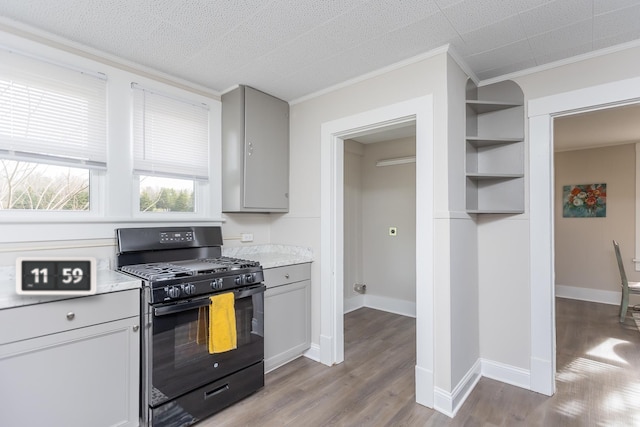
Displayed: 11 h 59 min
